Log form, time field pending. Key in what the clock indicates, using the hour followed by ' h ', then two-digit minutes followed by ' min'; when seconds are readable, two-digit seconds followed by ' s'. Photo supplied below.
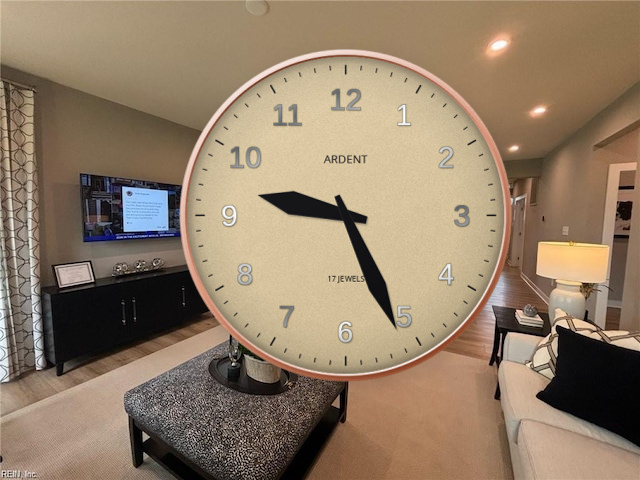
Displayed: 9 h 26 min
